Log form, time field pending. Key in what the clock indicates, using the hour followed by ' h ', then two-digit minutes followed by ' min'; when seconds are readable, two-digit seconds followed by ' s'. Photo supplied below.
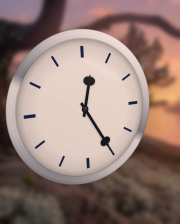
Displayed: 12 h 25 min
